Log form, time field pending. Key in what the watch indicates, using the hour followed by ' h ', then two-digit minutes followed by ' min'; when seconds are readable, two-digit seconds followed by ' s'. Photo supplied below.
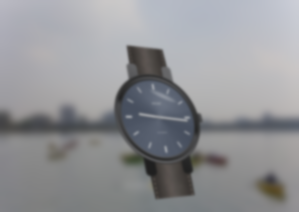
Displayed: 9 h 16 min
